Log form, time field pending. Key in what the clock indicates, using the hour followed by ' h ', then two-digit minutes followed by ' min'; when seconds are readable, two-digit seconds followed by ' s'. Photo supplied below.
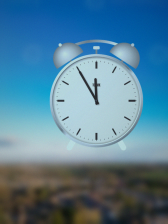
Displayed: 11 h 55 min
